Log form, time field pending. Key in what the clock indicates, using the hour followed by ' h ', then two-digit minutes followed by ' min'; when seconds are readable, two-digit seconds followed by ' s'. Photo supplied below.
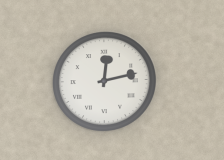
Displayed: 12 h 13 min
